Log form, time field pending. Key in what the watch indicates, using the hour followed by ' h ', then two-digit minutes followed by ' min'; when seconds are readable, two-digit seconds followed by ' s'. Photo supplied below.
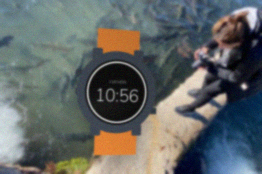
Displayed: 10 h 56 min
